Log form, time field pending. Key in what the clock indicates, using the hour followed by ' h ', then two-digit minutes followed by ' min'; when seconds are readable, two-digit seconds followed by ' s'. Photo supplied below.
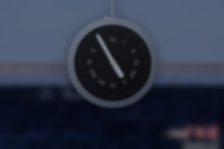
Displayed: 4 h 55 min
